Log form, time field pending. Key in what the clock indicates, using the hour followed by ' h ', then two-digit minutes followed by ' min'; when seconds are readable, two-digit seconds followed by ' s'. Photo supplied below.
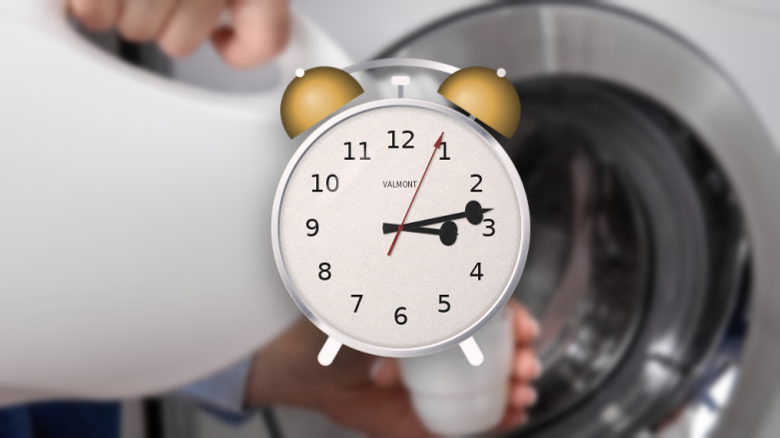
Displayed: 3 h 13 min 04 s
